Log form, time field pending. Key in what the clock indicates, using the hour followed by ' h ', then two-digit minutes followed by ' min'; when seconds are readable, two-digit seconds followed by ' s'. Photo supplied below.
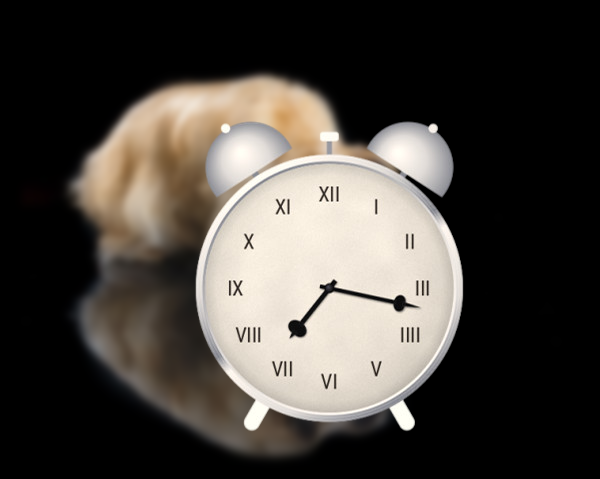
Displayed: 7 h 17 min
